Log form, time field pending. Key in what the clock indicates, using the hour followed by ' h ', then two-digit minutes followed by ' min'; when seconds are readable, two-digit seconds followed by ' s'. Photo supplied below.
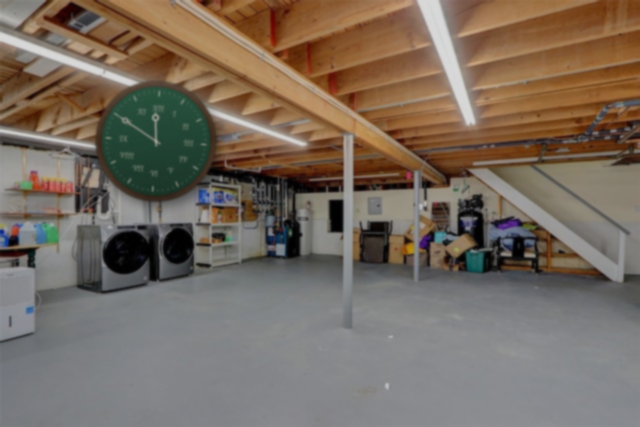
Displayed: 11 h 50 min
